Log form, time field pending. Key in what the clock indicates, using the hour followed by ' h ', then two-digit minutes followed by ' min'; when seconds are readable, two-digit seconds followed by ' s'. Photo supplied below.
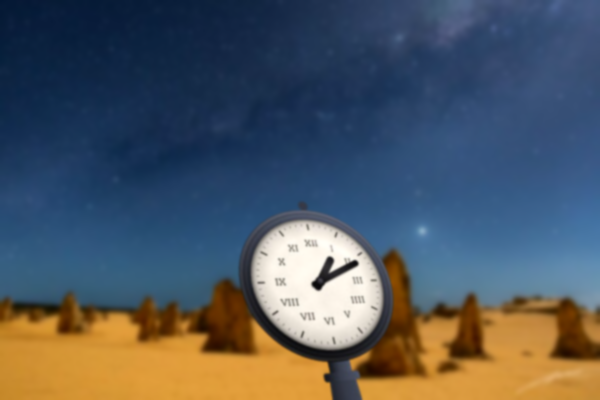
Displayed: 1 h 11 min
